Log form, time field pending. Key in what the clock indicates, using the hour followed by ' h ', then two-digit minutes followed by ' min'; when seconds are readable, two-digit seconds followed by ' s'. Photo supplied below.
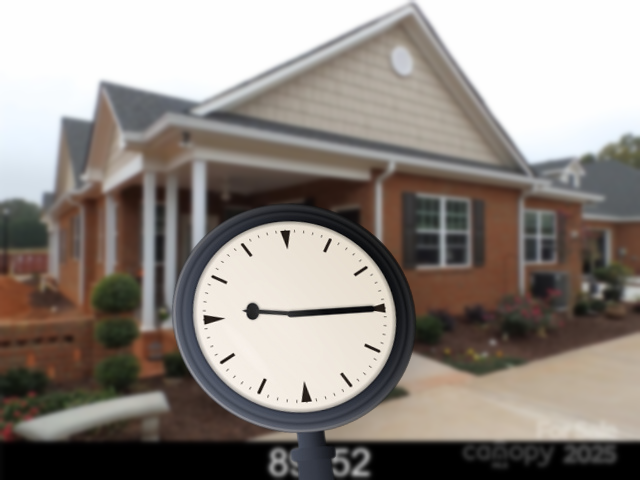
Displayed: 9 h 15 min
